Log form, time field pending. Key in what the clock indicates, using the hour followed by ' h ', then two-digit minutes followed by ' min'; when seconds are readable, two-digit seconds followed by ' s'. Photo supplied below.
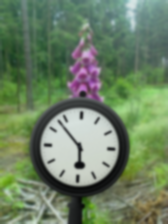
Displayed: 5 h 53 min
